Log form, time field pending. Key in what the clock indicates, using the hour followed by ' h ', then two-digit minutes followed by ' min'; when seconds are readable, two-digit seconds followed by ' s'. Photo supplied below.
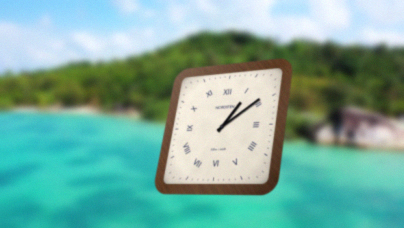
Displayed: 1 h 09 min
